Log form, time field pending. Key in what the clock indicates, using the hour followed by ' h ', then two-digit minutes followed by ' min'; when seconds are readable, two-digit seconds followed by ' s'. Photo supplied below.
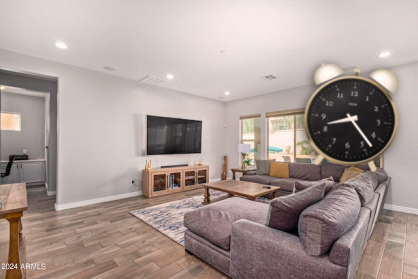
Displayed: 8 h 23 min
